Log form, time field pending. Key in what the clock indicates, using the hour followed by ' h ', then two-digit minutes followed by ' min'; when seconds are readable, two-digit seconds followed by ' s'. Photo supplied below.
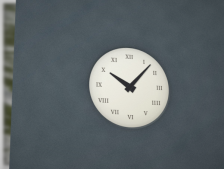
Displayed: 10 h 07 min
